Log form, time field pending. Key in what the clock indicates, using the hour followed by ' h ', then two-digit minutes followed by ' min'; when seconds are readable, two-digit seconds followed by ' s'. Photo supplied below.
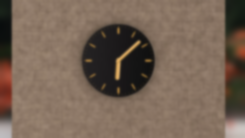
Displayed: 6 h 08 min
